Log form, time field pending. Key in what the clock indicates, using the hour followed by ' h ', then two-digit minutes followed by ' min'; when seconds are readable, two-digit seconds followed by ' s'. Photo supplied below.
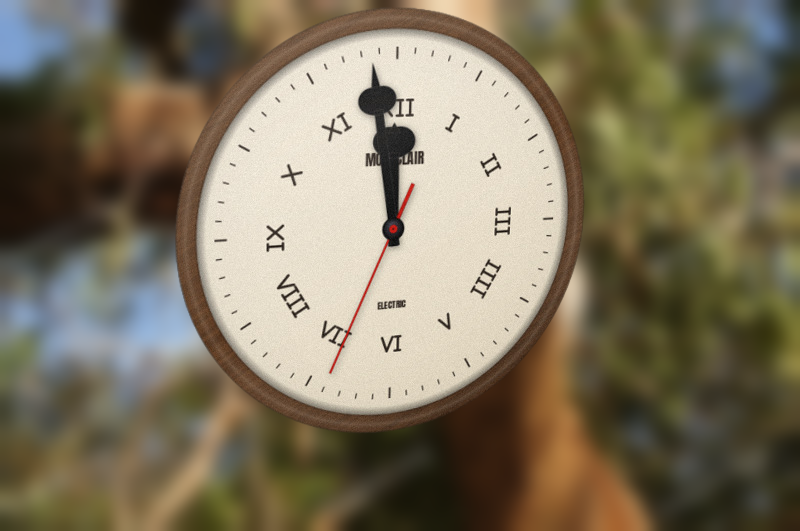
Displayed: 11 h 58 min 34 s
